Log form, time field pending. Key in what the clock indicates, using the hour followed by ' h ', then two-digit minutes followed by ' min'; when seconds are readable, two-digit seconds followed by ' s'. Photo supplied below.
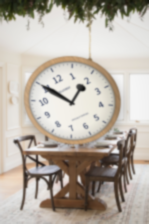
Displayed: 1 h 55 min
